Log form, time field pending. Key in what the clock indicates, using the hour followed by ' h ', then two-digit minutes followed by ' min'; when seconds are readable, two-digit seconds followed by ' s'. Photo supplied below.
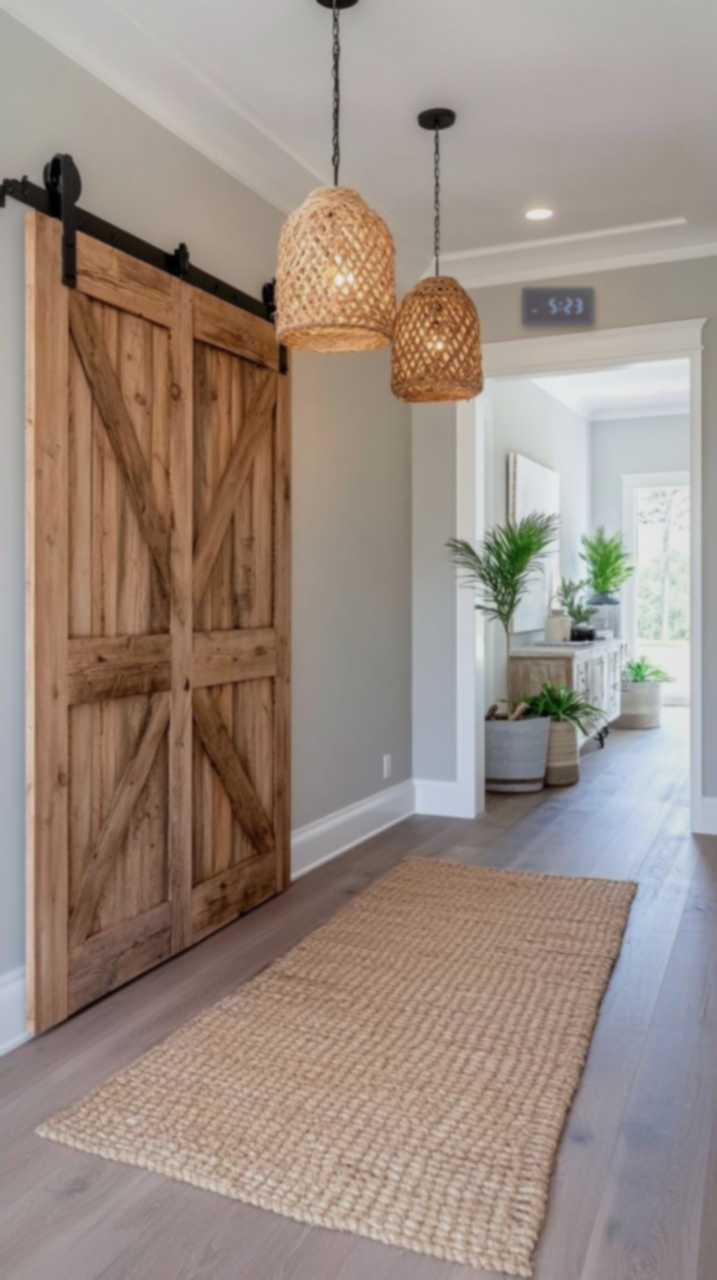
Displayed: 5 h 23 min
